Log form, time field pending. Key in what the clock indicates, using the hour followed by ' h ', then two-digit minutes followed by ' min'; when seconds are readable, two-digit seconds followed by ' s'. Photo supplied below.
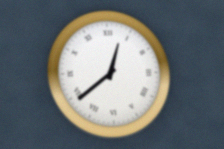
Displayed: 12 h 39 min
